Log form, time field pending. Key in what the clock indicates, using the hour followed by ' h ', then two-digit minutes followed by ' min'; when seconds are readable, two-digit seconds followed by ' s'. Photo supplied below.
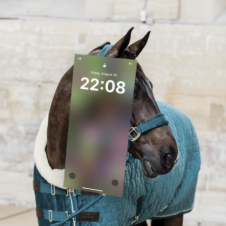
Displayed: 22 h 08 min
